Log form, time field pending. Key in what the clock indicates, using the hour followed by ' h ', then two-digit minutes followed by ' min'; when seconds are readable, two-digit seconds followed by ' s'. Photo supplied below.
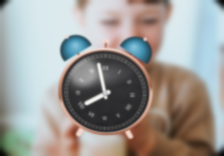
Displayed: 7 h 58 min
